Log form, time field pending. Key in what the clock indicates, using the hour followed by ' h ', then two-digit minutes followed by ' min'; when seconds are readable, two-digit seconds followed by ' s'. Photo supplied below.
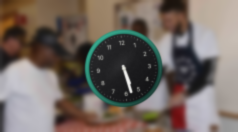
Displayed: 5 h 28 min
